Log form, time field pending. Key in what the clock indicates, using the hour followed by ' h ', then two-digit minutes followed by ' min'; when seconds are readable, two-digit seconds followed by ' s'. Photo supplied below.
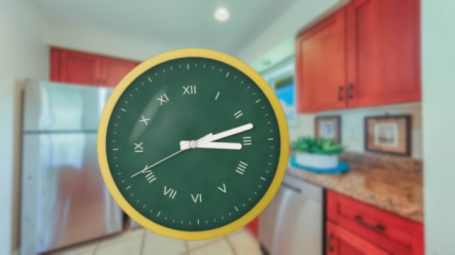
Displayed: 3 h 12 min 41 s
